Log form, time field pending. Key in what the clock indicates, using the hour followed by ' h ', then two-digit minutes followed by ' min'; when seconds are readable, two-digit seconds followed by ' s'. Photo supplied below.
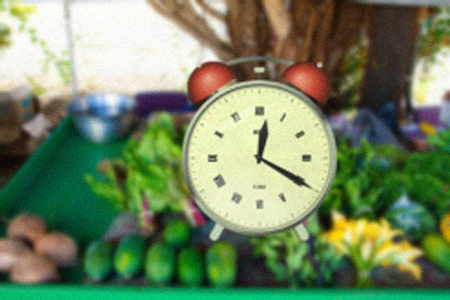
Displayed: 12 h 20 min
